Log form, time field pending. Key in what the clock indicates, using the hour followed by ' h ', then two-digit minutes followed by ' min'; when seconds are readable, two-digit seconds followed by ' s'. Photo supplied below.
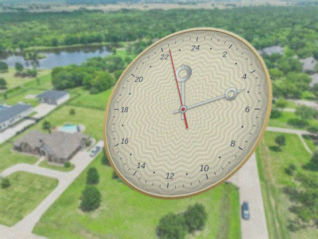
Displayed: 23 h 11 min 56 s
